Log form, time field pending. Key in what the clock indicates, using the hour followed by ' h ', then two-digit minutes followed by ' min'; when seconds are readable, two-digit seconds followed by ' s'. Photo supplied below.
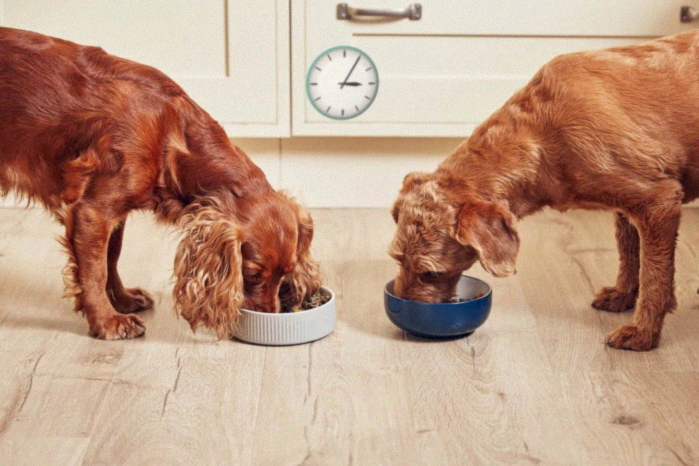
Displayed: 3 h 05 min
